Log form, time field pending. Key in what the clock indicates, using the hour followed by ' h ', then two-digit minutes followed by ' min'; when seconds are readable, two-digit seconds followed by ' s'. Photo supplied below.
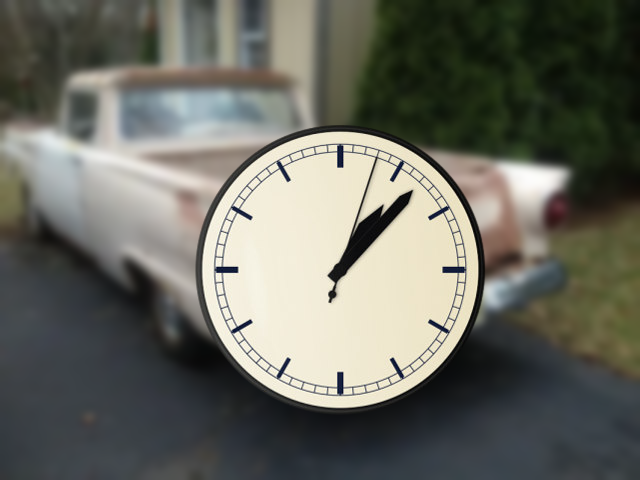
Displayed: 1 h 07 min 03 s
